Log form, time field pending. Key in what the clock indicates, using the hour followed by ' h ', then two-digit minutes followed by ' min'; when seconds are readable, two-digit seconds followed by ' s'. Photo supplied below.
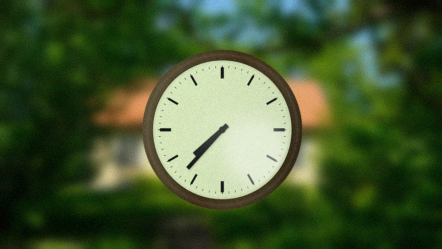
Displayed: 7 h 37 min
